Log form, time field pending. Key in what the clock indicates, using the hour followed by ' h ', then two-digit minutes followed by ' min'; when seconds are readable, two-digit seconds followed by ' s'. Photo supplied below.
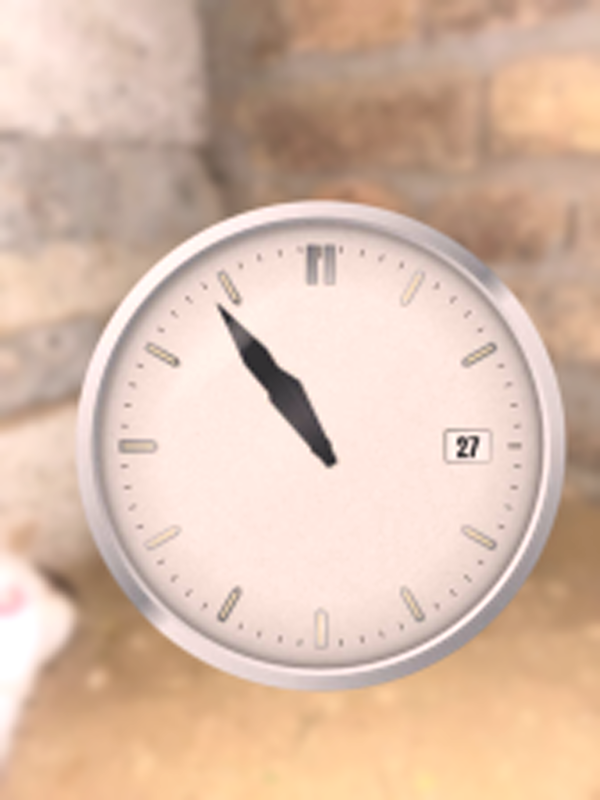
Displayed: 10 h 54 min
